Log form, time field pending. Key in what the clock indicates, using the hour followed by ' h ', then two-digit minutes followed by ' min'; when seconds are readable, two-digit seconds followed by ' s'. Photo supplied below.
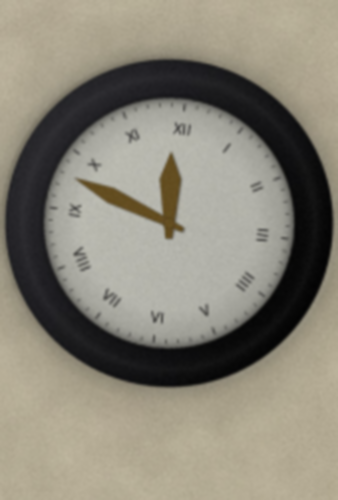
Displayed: 11 h 48 min
